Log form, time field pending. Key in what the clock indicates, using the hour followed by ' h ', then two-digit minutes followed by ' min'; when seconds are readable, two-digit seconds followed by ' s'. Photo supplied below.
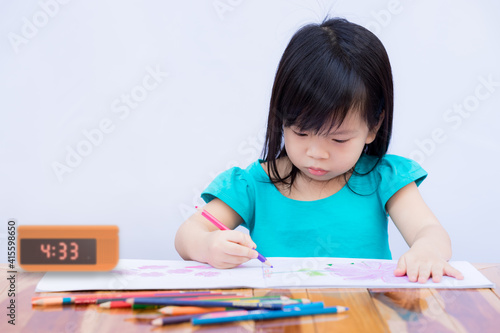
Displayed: 4 h 33 min
